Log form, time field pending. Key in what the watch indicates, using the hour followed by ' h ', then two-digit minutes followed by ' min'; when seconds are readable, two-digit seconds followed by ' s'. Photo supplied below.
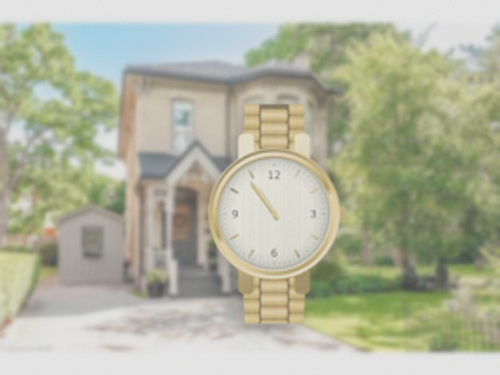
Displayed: 10 h 54 min
